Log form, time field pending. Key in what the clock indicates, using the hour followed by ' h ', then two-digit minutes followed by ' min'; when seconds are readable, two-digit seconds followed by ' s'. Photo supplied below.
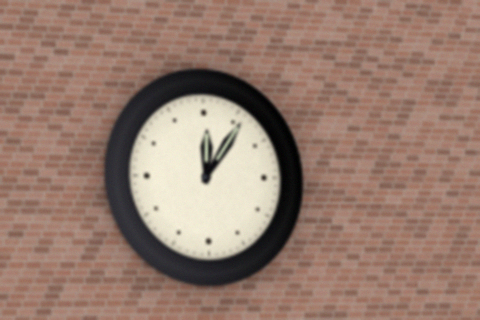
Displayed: 12 h 06 min
